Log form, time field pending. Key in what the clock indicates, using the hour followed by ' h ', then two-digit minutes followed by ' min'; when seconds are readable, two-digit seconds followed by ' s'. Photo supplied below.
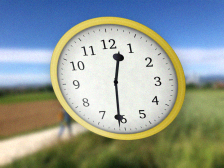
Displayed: 12 h 31 min
